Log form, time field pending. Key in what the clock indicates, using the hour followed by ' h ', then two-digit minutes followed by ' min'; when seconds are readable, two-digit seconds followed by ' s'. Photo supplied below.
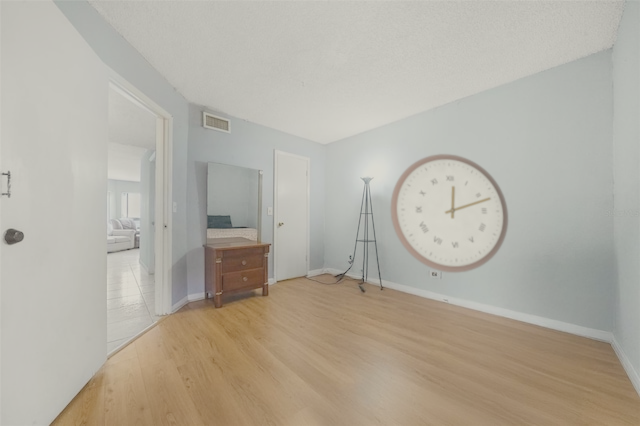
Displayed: 12 h 12 min
